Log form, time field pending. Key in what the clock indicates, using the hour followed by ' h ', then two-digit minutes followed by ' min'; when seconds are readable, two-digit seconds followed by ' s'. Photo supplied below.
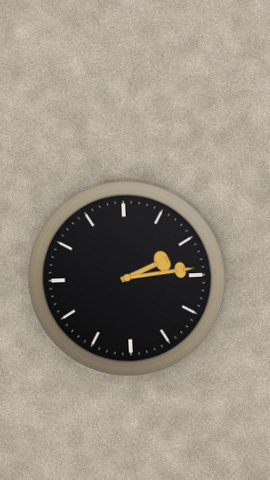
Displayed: 2 h 14 min
